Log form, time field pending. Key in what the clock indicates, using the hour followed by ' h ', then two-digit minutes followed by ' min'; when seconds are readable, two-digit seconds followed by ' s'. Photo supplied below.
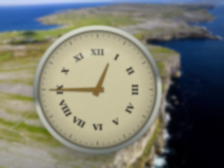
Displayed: 12 h 45 min
